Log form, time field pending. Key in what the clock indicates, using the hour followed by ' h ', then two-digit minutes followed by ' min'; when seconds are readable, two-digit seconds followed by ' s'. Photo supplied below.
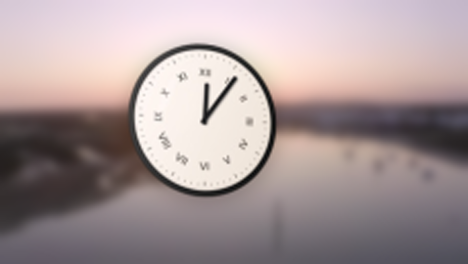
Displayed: 12 h 06 min
